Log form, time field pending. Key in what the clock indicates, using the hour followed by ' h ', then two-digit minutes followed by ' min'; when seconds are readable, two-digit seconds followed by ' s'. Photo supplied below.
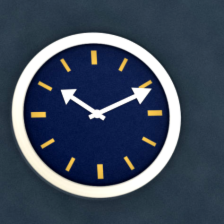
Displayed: 10 h 11 min
